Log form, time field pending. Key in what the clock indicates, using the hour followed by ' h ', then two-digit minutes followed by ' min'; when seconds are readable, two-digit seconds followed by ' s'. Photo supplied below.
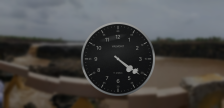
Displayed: 4 h 21 min
